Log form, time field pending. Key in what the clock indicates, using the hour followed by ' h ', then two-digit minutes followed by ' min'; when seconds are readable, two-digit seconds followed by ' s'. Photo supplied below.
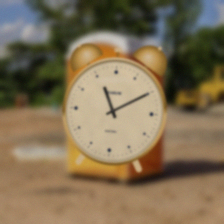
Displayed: 11 h 10 min
